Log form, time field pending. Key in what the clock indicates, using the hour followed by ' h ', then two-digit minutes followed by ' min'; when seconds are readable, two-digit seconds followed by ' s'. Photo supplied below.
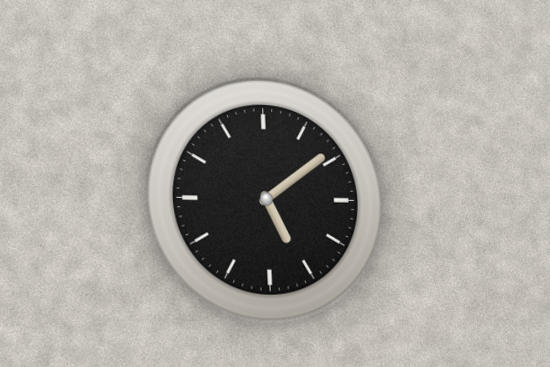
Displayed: 5 h 09 min
